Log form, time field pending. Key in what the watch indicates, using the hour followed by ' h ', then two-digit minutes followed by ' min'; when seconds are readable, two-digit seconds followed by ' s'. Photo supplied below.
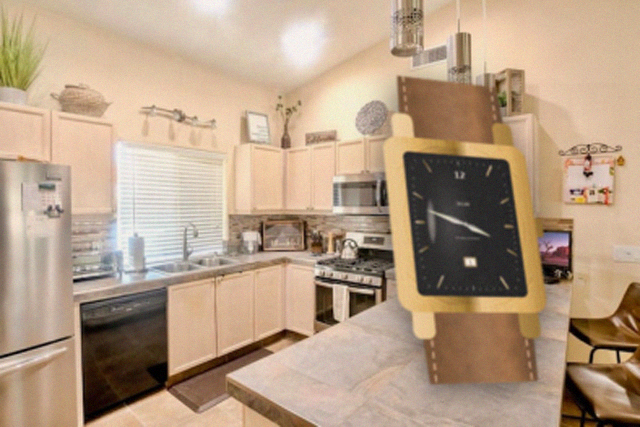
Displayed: 3 h 48 min
